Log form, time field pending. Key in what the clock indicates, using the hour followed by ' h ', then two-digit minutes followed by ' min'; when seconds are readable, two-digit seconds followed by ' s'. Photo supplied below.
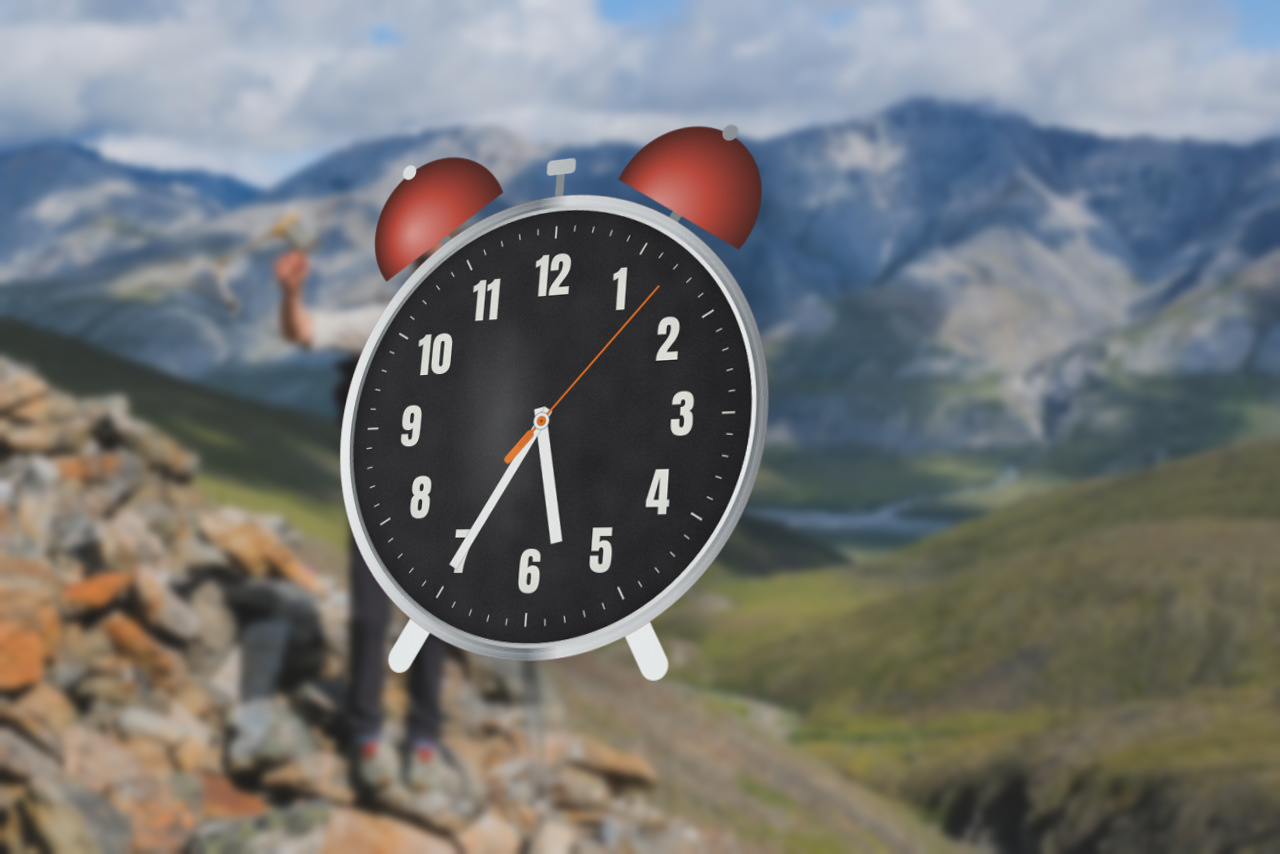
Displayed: 5 h 35 min 07 s
